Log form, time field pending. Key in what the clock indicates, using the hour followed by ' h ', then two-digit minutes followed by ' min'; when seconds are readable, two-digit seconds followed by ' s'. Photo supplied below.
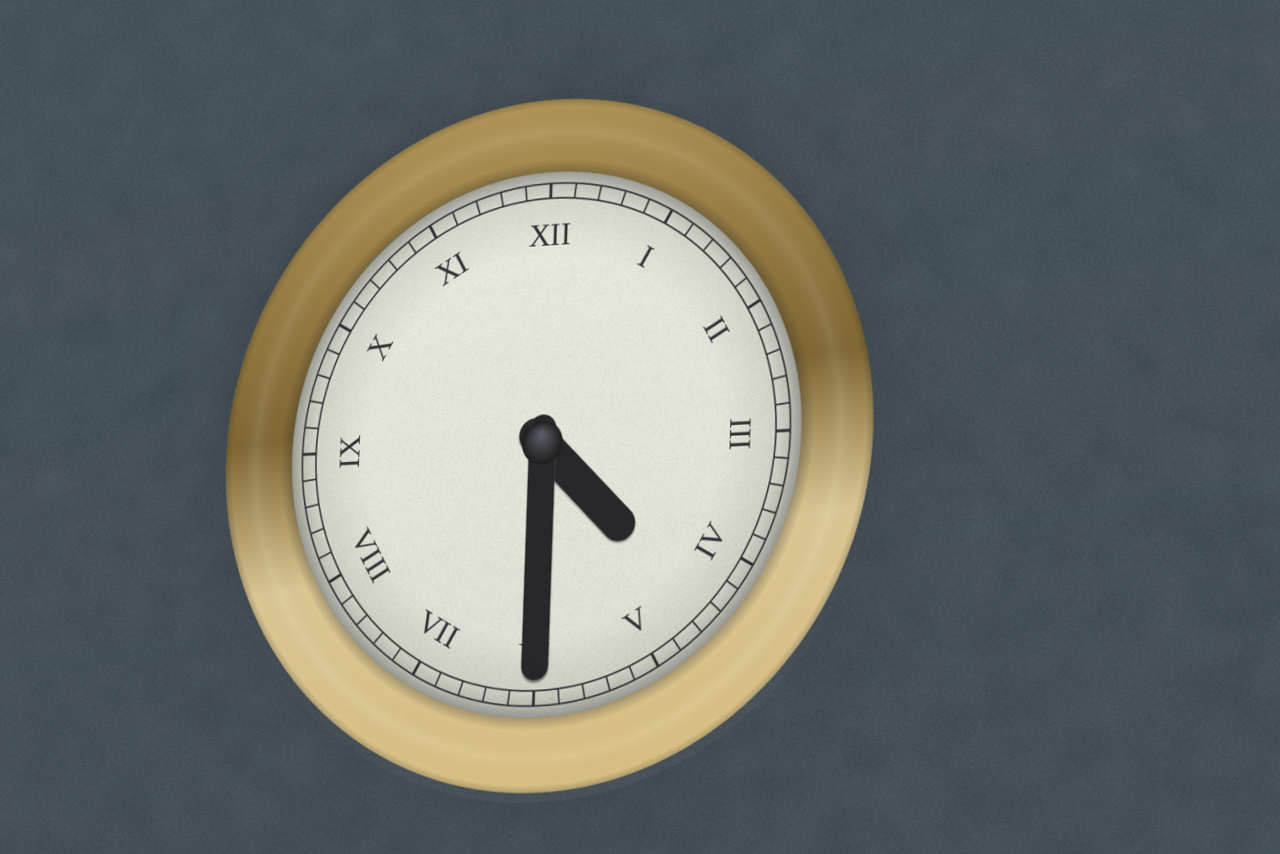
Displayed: 4 h 30 min
